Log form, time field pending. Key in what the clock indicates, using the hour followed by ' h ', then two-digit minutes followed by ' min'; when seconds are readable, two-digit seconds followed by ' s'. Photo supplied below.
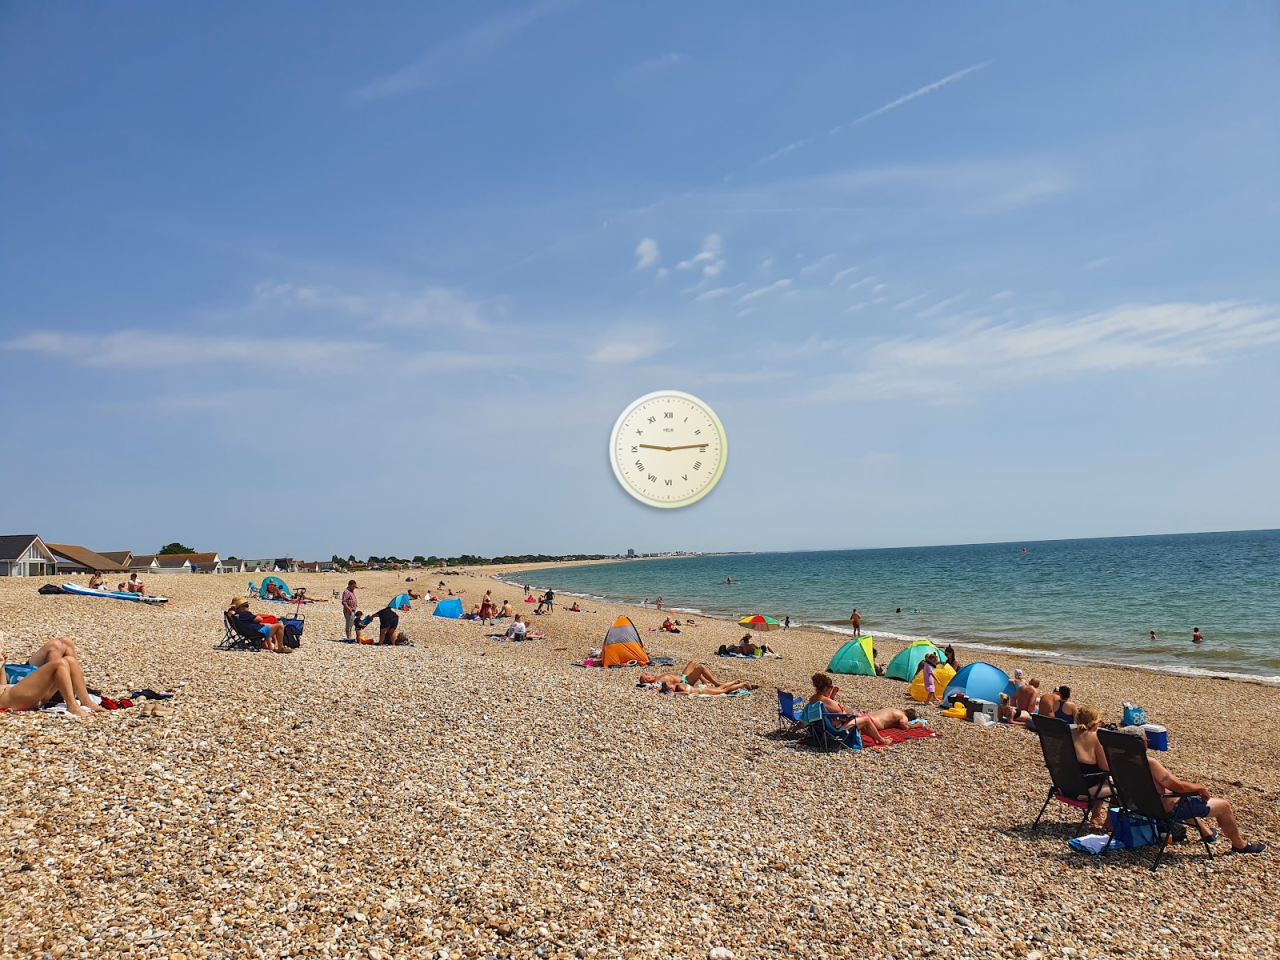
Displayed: 9 h 14 min
